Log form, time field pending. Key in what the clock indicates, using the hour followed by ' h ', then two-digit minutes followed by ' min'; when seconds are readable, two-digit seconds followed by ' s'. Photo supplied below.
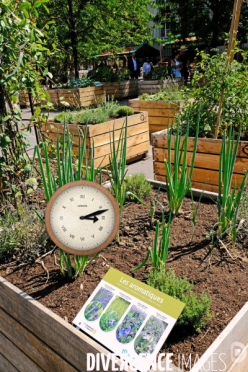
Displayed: 3 h 12 min
